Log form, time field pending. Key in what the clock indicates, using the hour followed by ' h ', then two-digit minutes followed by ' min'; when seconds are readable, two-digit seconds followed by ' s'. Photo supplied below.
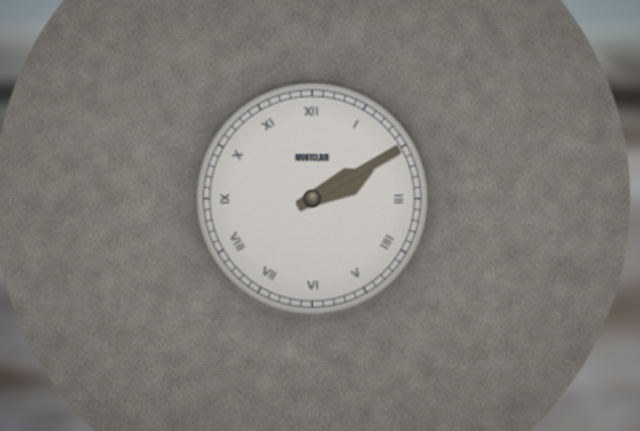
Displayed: 2 h 10 min
